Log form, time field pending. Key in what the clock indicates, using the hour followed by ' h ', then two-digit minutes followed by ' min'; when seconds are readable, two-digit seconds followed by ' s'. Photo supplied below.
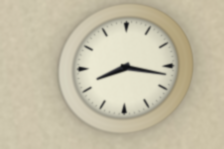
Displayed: 8 h 17 min
